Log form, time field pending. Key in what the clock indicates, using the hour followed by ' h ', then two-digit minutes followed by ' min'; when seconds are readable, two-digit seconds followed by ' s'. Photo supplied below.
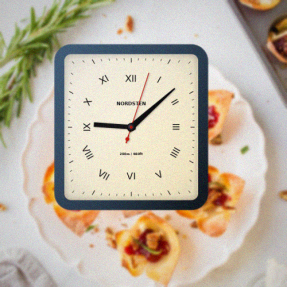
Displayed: 9 h 08 min 03 s
